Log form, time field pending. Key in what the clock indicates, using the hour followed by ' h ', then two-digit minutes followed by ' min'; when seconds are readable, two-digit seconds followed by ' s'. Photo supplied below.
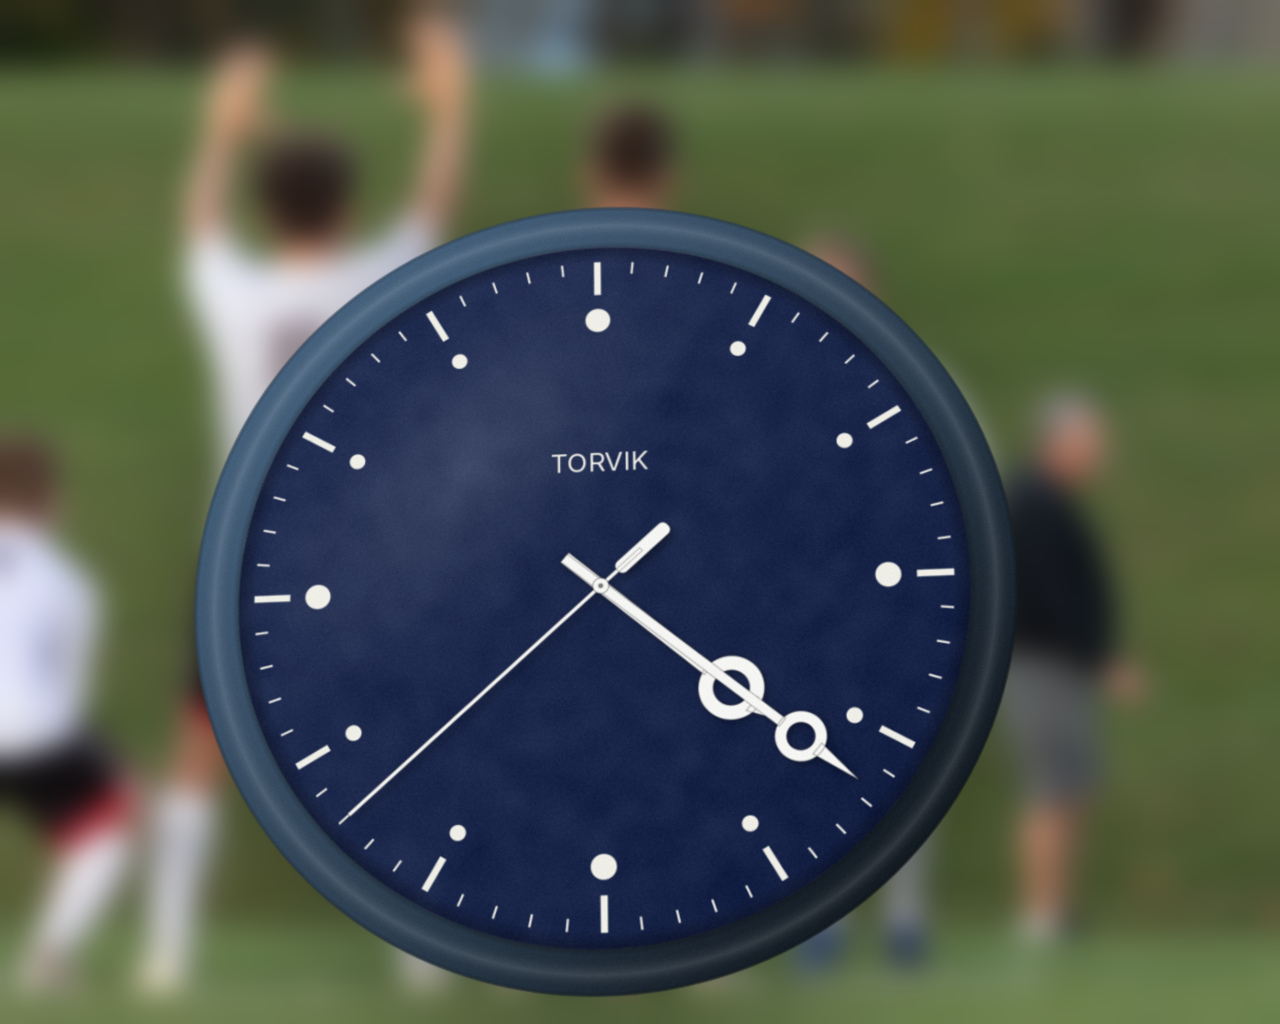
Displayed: 4 h 21 min 38 s
